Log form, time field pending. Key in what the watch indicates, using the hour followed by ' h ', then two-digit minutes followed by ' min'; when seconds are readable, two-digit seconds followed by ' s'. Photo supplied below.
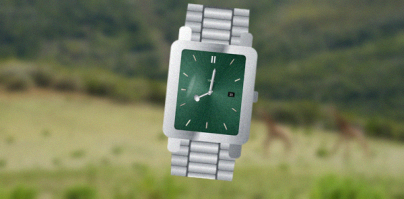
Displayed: 8 h 01 min
